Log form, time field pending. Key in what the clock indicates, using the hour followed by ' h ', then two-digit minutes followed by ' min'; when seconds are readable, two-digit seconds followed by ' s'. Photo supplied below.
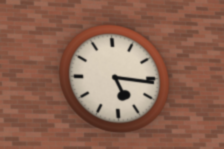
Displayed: 5 h 16 min
